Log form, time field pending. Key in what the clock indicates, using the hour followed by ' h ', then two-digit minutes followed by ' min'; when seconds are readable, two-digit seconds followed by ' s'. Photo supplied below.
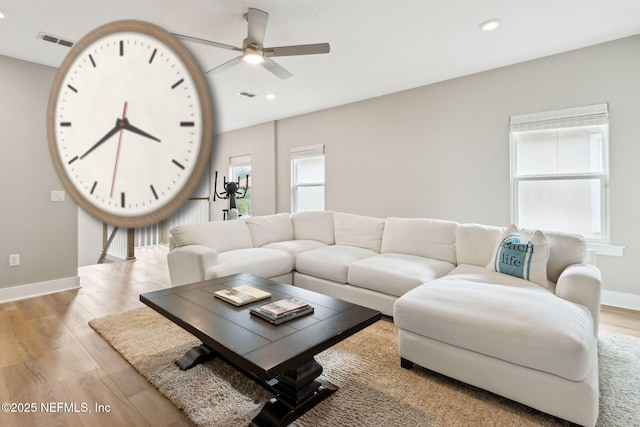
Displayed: 3 h 39 min 32 s
